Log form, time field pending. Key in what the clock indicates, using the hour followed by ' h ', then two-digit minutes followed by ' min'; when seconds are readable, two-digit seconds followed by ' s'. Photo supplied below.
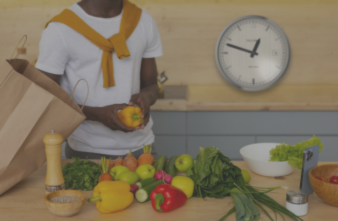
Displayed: 12 h 48 min
